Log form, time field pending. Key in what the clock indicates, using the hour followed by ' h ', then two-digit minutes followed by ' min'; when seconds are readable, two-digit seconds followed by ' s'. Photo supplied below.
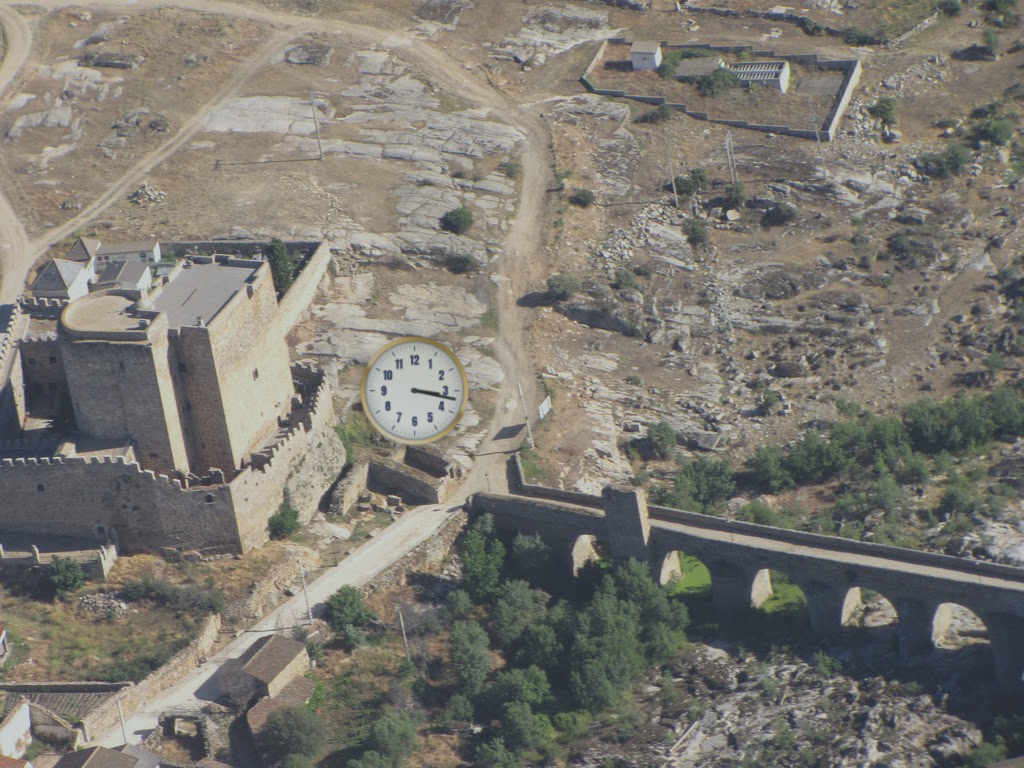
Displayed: 3 h 17 min
